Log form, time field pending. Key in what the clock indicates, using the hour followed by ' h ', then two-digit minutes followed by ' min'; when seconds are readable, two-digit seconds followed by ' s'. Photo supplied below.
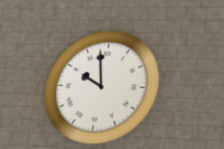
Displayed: 9 h 58 min
